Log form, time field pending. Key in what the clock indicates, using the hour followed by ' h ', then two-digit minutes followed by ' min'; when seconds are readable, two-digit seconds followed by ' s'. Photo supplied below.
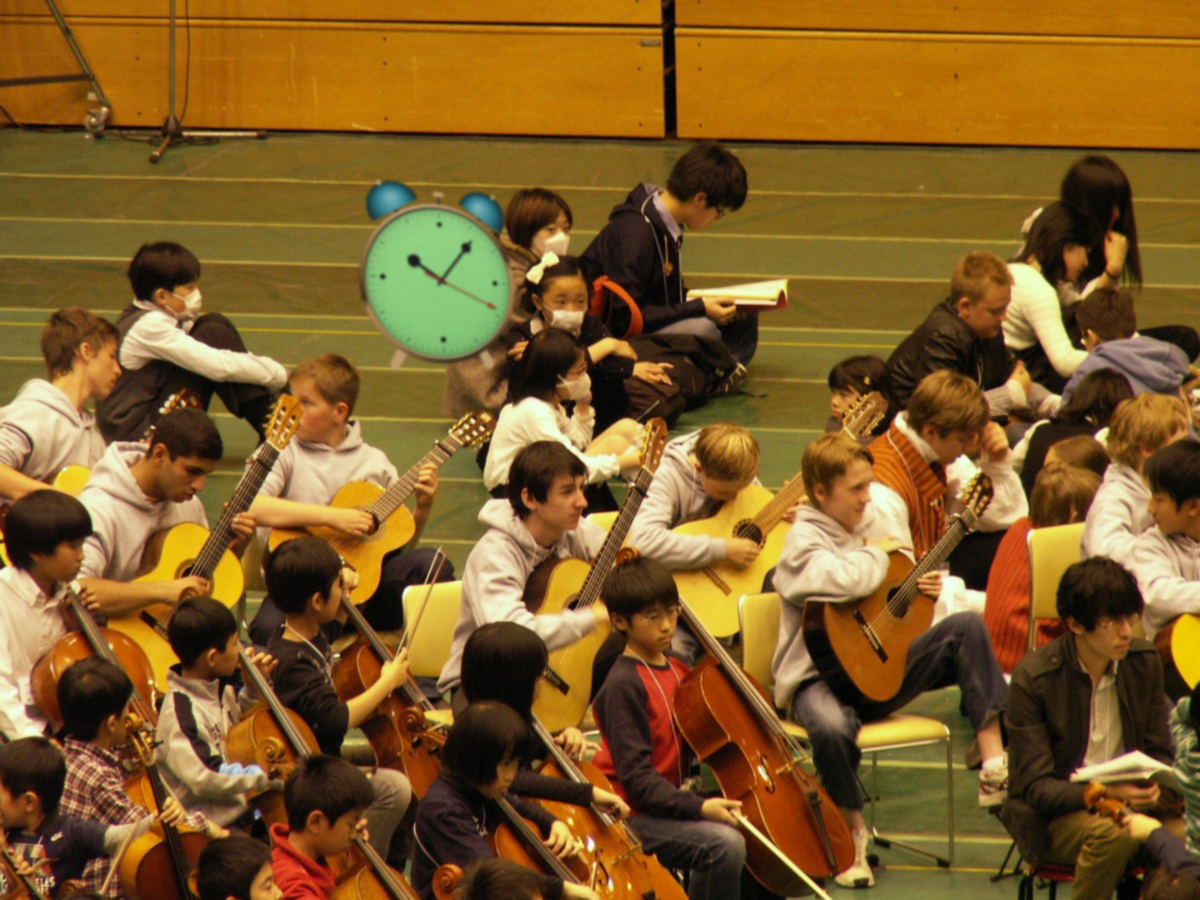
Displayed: 10 h 06 min 19 s
